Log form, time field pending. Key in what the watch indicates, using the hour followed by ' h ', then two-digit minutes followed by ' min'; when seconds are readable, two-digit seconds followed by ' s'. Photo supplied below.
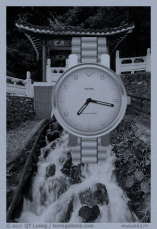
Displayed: 7 h 17 min
